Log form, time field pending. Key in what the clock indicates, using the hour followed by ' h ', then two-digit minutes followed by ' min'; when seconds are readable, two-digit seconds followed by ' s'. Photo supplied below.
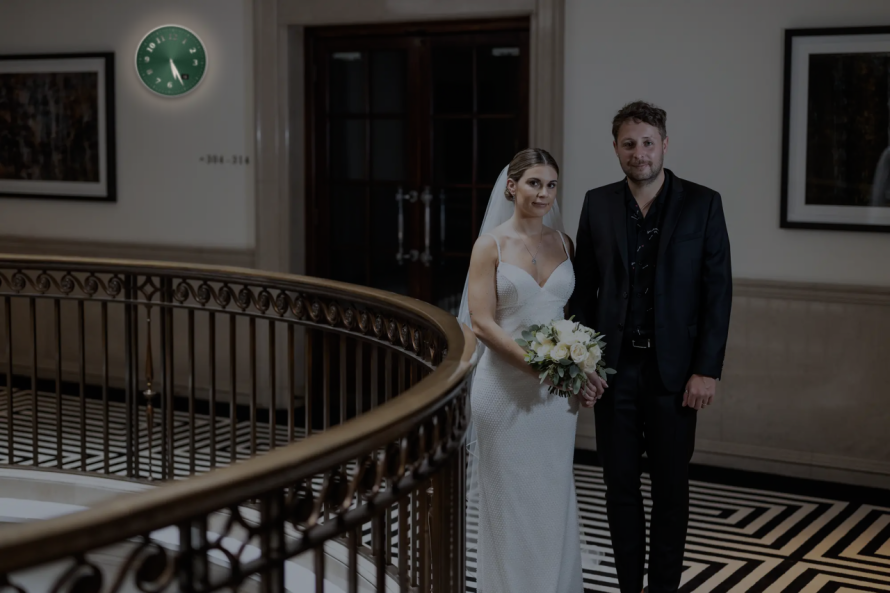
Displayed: 5 h 25 min
